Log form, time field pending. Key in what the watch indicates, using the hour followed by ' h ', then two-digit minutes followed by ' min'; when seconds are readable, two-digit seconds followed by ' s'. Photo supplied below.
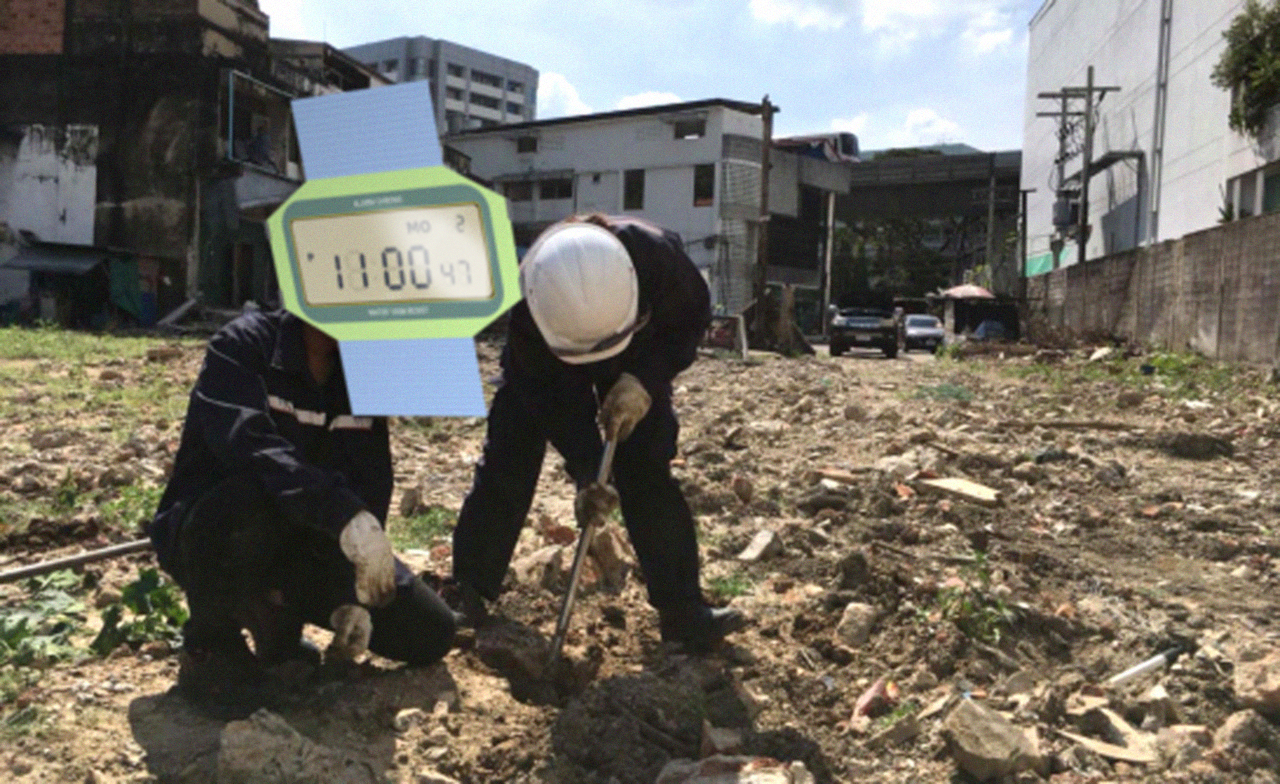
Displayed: 11 h 00 min 47 s
